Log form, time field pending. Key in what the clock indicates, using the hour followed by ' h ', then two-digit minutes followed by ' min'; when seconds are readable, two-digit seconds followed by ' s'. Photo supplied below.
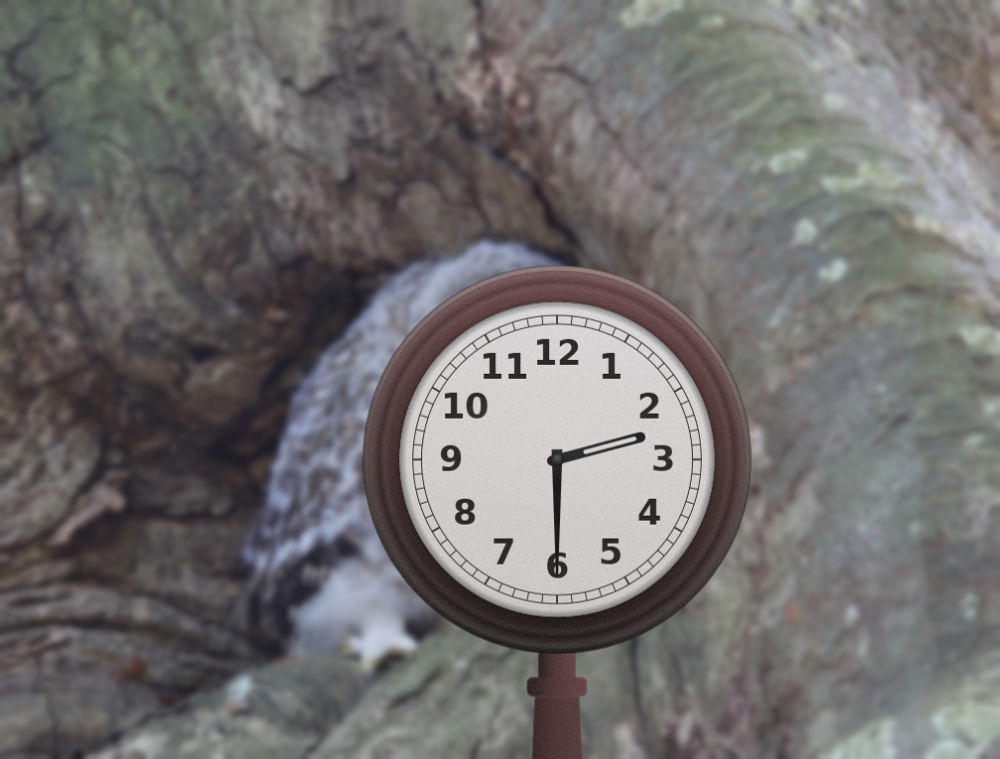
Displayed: 2 h 30 min
